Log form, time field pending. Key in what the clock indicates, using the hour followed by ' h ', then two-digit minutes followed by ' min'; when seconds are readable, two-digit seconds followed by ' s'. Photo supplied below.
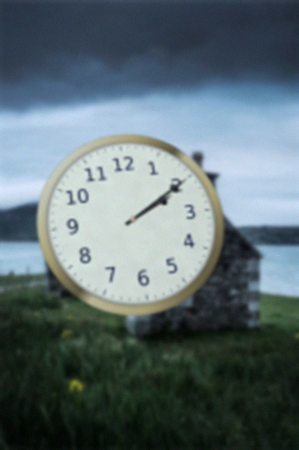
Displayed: 2 h 10 min
